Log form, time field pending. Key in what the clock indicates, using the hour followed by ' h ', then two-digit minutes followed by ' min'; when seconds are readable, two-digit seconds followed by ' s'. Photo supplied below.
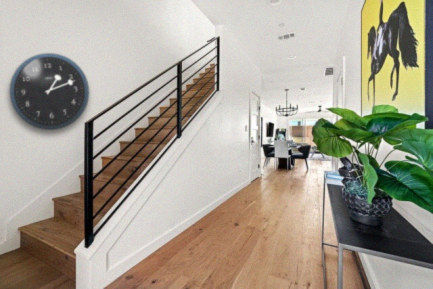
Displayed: 1 h 12 min
